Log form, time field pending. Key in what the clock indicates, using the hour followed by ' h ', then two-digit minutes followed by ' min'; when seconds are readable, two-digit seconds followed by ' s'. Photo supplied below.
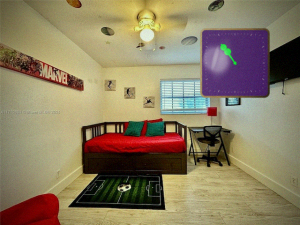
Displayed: 10 h 54 min
